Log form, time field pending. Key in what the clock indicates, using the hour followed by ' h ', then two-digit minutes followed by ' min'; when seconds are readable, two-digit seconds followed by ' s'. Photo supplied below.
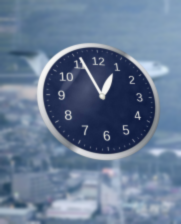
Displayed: 12 h 56 min
